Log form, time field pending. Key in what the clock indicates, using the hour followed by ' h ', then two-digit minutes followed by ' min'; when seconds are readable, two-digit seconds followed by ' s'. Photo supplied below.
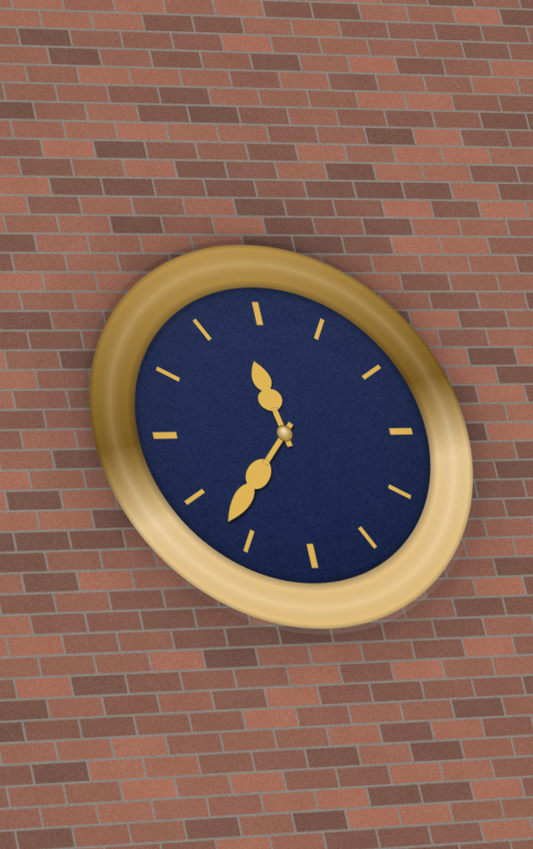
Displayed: 11 h 37 min
